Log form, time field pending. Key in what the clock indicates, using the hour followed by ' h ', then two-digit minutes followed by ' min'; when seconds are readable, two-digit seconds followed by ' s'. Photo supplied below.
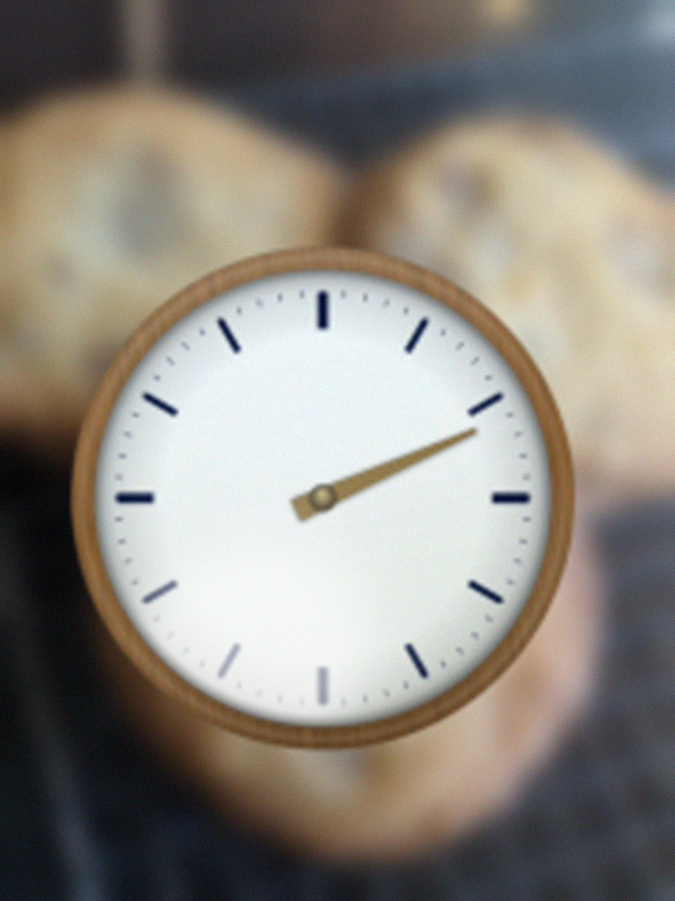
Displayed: 2 h 11 min
